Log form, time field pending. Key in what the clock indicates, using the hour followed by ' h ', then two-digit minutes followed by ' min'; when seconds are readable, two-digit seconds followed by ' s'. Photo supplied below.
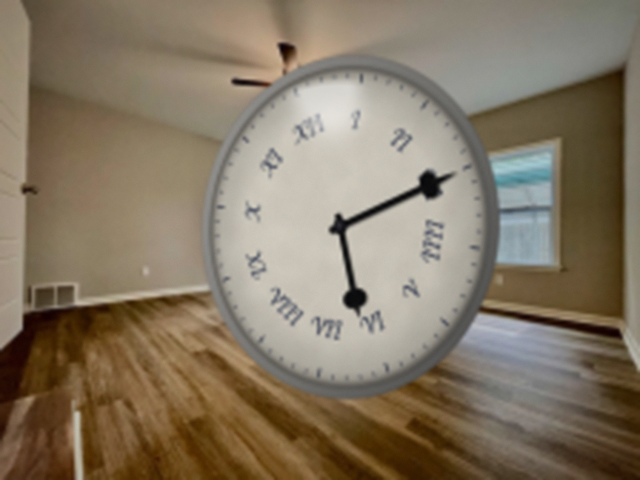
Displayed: 6 h 15 min
